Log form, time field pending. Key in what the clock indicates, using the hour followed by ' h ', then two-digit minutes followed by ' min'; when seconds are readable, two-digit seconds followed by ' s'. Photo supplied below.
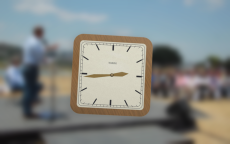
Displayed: 2 h 44 min
